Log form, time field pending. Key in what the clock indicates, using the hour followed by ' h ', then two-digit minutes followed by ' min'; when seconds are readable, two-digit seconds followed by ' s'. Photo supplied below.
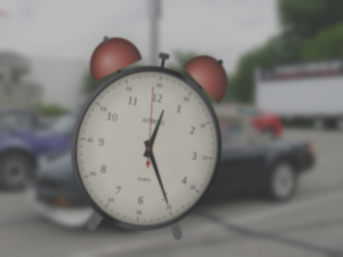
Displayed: 12 h 24 min 59 s
